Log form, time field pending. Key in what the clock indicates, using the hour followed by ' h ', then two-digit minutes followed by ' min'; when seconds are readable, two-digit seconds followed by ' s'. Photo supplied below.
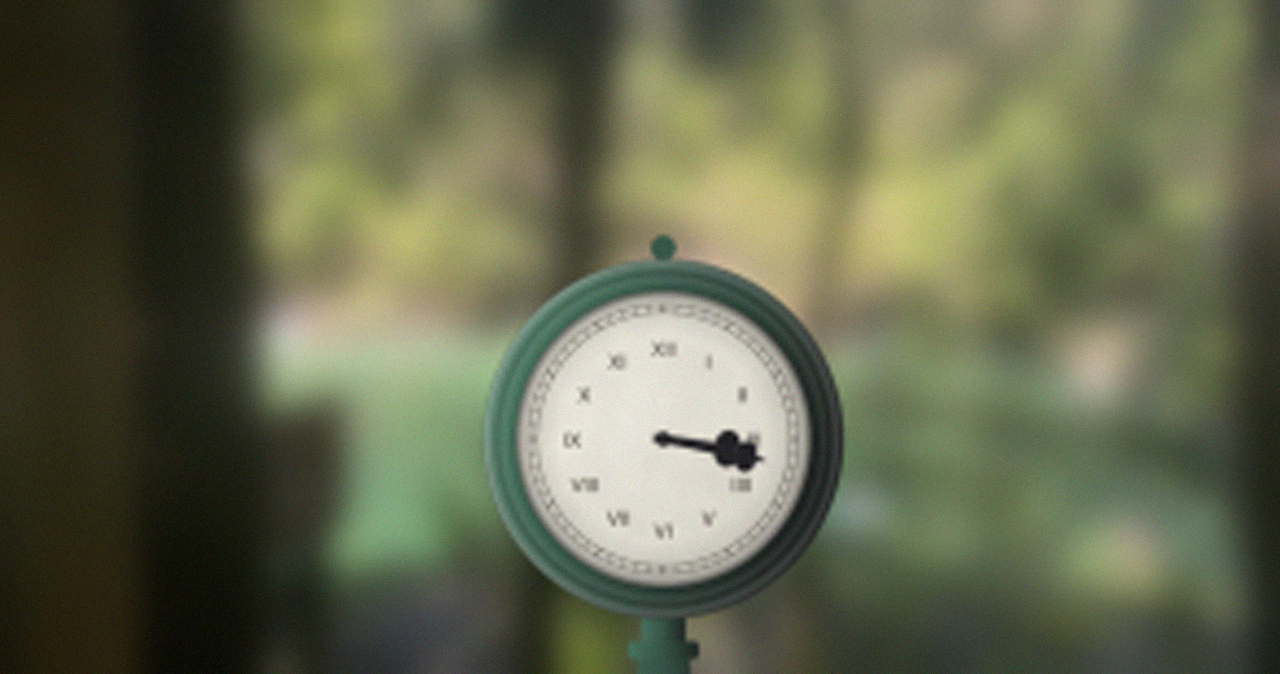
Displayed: 3 h 17 min
